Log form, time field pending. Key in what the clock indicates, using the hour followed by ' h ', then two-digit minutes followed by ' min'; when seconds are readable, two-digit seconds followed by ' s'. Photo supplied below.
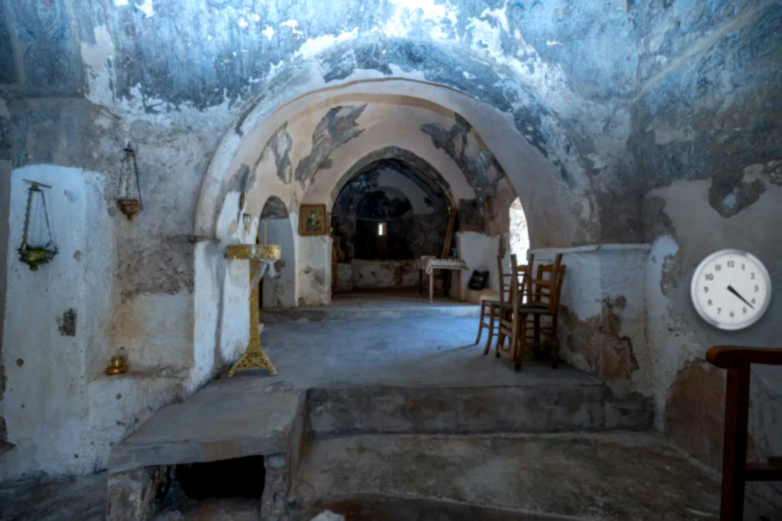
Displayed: 4 h 22 min
